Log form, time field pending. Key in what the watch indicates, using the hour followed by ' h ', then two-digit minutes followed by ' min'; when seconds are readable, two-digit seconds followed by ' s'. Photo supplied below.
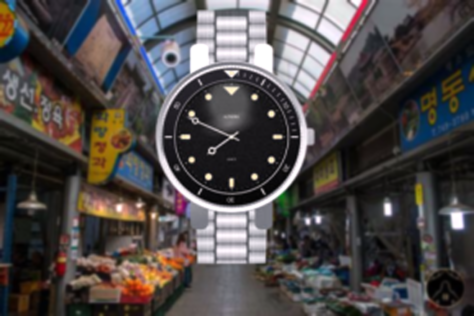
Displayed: 7 h 49 min
